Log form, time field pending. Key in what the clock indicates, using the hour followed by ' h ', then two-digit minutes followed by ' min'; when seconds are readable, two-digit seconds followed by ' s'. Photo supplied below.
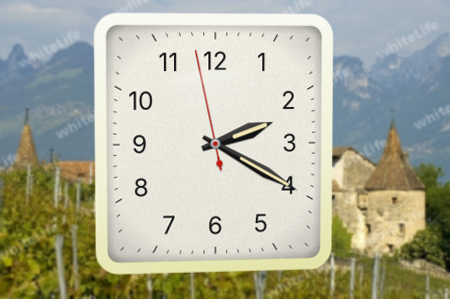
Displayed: 2 h 19 min 58 s
